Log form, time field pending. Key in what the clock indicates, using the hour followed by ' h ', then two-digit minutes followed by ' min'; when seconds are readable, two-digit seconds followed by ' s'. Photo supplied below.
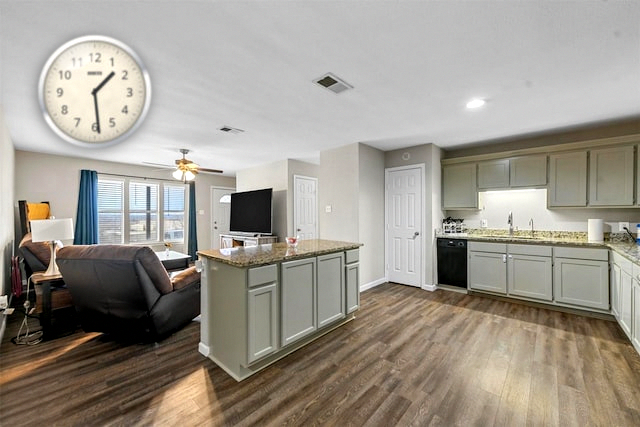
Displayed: 1 h 29 min
